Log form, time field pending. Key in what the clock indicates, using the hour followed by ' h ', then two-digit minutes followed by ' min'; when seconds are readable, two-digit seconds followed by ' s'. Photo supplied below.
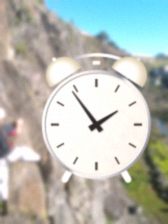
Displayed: 1 h 54 min
